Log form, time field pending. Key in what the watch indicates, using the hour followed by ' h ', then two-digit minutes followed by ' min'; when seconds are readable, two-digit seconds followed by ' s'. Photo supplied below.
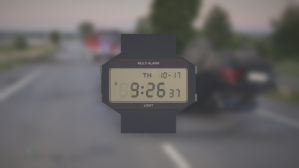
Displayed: 9 h 26 min 37 s
